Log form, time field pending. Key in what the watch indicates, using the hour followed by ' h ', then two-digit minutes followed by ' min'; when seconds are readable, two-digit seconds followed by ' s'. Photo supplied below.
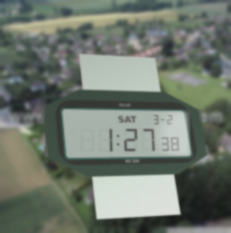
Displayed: 1 h 27 min 38 s
